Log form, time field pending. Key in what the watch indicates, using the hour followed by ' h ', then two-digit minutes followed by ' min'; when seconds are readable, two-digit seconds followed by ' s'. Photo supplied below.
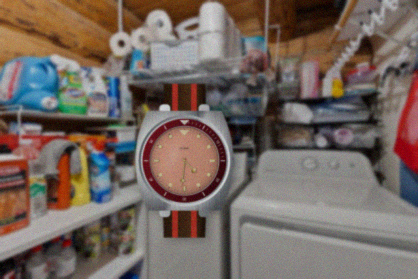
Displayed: 4 h 31 min
